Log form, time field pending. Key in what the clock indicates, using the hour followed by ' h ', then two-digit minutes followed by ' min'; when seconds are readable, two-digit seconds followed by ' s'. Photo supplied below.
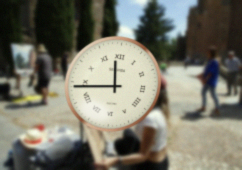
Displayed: 11 h 44 min
